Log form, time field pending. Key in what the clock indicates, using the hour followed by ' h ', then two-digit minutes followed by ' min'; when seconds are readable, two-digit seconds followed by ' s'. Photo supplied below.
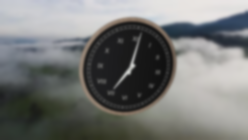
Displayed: 7 h 01 min
